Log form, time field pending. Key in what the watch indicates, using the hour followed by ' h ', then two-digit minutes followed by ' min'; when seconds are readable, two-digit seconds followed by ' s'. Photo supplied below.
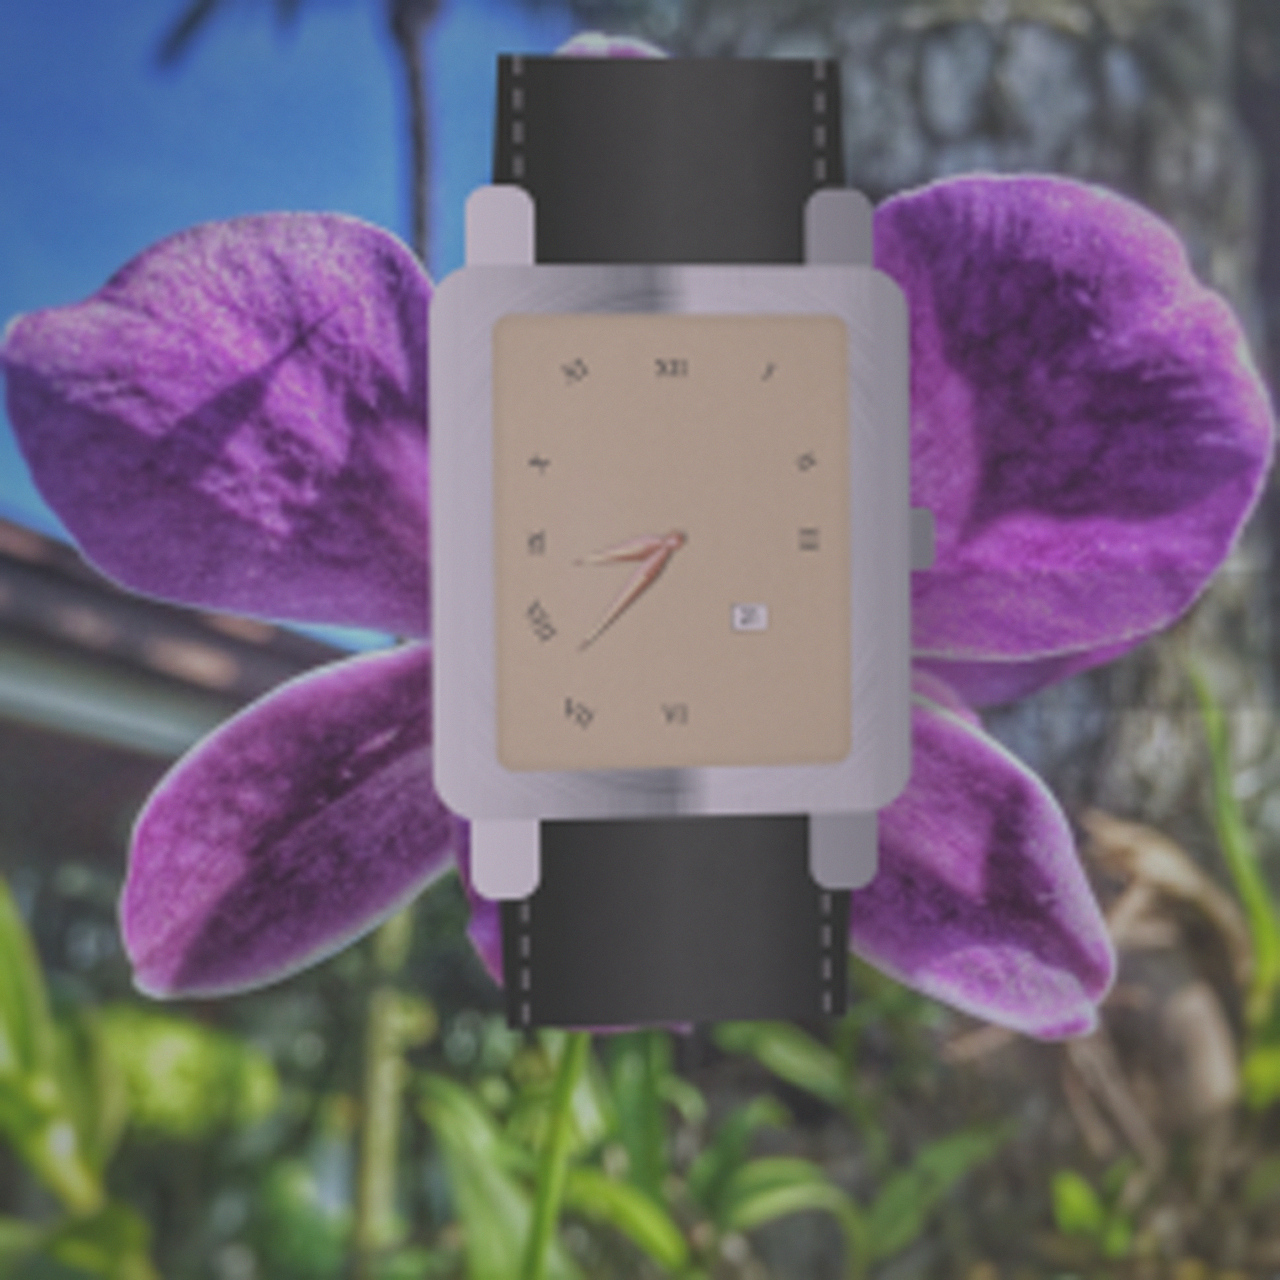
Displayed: 8 h 37 min
